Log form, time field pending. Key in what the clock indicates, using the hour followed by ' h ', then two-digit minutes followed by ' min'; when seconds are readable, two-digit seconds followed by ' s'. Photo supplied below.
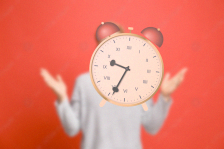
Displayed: 9 h 34 min
